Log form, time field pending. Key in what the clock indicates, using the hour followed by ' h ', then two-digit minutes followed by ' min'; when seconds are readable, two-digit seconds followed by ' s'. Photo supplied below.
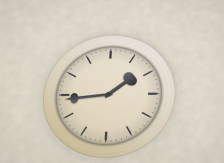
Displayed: 1 h 44 min
